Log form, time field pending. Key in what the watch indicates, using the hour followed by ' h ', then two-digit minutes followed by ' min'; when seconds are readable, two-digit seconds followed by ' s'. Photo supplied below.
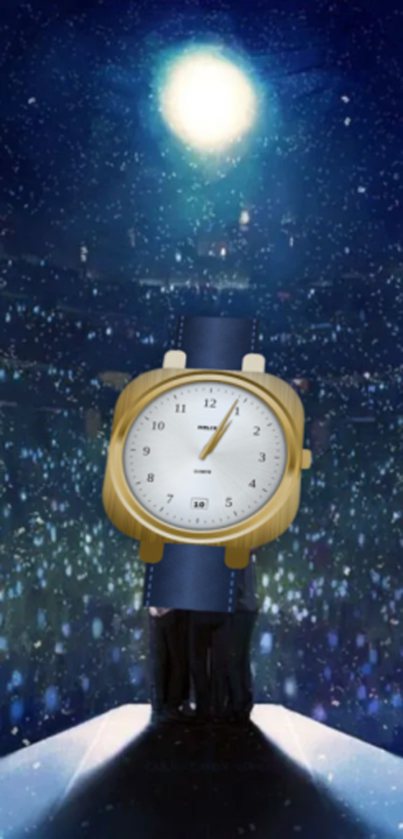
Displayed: 1 h 04 min
